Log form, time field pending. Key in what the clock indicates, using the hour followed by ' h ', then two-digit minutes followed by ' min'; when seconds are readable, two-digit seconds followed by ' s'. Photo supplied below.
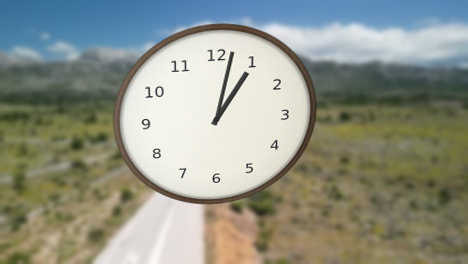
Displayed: 1 h 02 min
